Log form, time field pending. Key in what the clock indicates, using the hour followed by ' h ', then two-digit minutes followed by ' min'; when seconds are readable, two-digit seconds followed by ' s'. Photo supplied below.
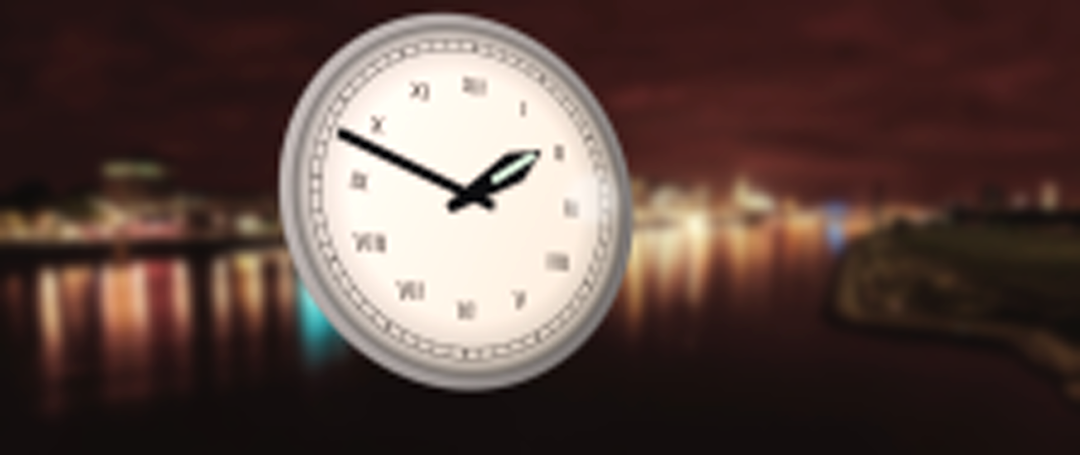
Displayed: 1 h 48 min
